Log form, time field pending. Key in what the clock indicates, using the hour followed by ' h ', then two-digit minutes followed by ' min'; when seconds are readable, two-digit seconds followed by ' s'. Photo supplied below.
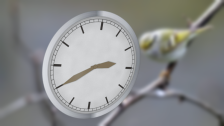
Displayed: 2 h 40 min
